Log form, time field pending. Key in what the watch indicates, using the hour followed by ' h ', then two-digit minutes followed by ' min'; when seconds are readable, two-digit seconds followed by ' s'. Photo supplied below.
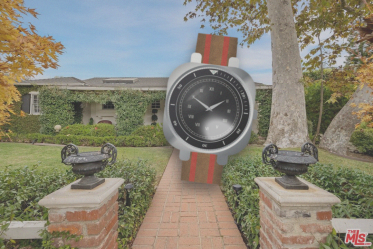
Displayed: 1 h 50 min
